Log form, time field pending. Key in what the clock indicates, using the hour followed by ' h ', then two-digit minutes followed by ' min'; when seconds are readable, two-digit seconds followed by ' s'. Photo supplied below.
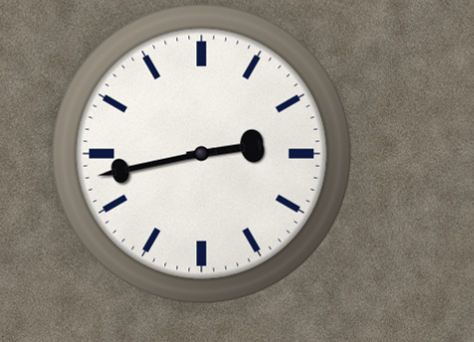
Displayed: 2 h 43 min
